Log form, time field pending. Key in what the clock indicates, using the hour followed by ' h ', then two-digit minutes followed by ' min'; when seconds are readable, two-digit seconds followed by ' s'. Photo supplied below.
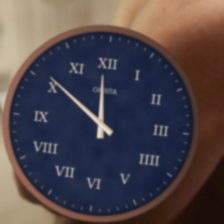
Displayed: 11 h 51 min
